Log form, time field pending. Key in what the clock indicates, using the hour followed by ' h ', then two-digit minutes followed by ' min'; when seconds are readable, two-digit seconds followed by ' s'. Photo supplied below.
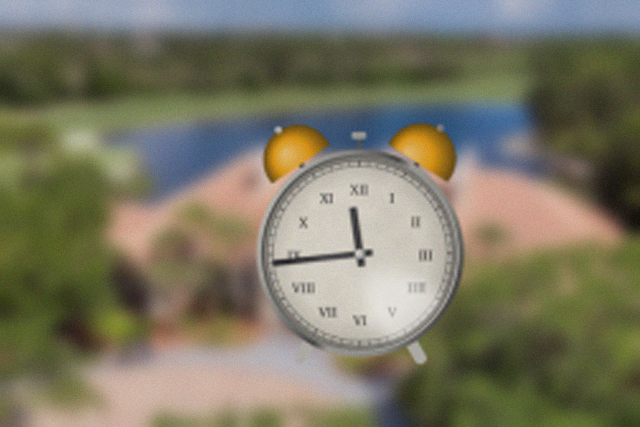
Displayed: 11 h 44 min
